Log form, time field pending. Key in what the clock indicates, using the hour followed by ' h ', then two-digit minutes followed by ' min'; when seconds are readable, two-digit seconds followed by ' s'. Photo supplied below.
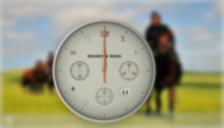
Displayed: 12 h 00 min
